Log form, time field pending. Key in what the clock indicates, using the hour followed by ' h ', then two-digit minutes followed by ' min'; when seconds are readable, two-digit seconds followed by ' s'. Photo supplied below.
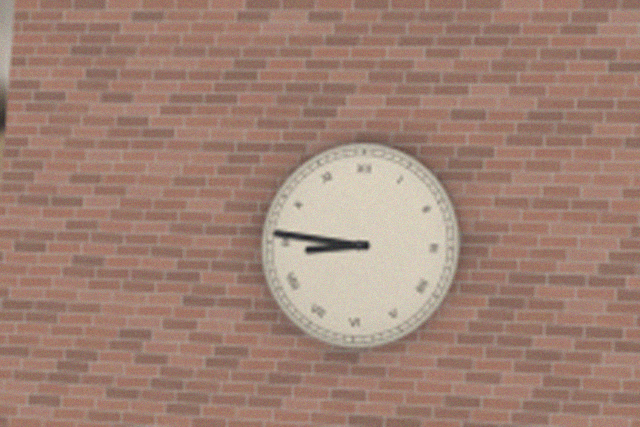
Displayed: 8 h 46 min
